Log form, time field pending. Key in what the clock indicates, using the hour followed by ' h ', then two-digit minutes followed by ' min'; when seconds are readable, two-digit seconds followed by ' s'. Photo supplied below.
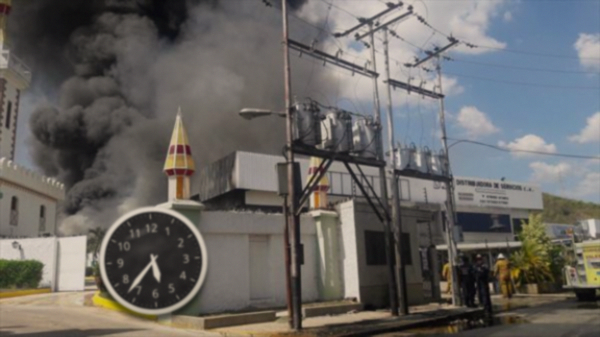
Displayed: 5 h 37 min
